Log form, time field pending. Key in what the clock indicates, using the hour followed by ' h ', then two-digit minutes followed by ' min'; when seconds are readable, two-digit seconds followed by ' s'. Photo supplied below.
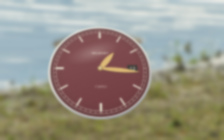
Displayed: 1 h 16 min
